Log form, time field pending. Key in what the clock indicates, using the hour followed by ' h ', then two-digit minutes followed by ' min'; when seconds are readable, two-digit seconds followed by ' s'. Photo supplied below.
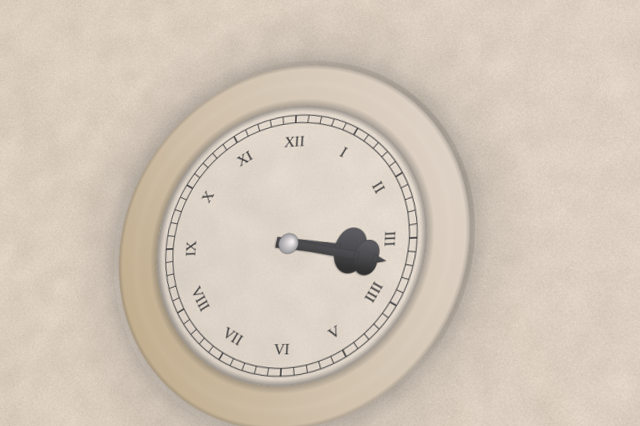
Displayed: 3 h 17 min
